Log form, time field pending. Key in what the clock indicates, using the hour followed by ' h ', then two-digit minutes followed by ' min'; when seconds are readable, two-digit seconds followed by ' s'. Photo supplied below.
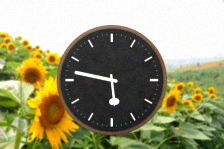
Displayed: 5 h 47 min
